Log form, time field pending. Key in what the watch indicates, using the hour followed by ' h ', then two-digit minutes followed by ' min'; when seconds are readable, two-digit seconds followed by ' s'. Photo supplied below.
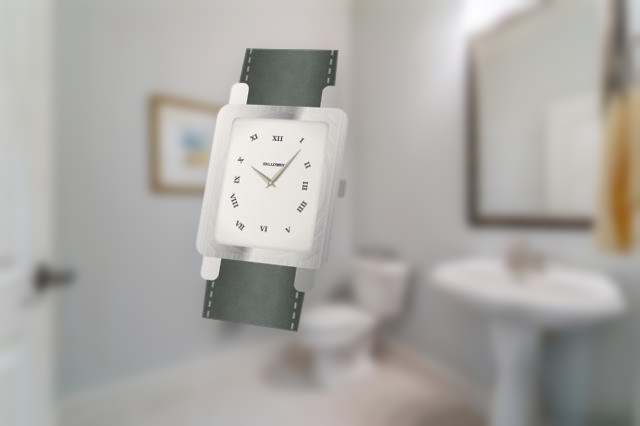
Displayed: 10 h 06 min
